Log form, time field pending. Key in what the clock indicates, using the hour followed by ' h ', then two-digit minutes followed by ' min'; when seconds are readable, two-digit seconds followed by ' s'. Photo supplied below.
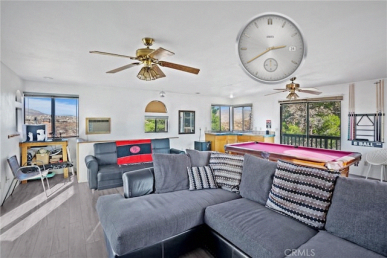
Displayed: 2 h 40 min
